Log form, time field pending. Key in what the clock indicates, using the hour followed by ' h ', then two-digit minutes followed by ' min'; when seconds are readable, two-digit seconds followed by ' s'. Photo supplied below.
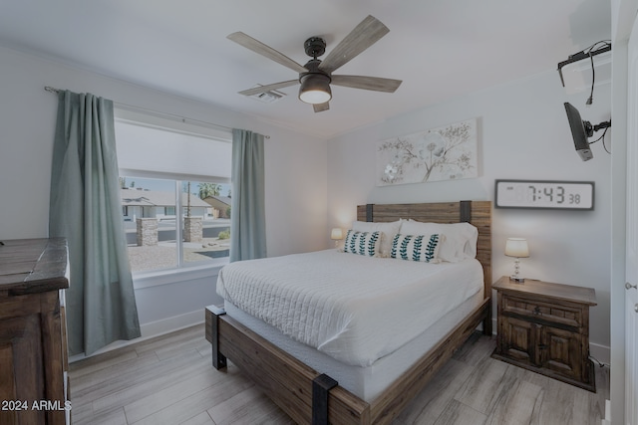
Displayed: 7 h 43 min 38 s
